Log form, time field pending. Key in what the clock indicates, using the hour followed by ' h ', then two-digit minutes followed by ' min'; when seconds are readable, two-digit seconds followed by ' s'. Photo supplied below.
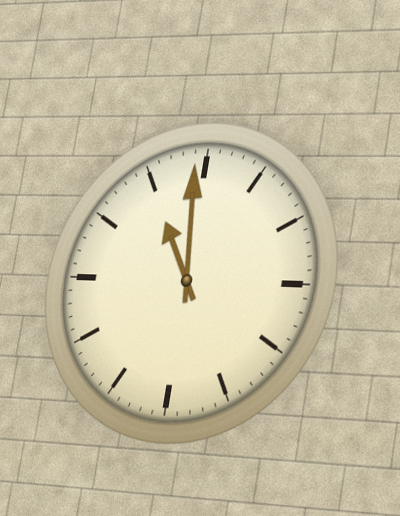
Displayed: 10 h 59 min
